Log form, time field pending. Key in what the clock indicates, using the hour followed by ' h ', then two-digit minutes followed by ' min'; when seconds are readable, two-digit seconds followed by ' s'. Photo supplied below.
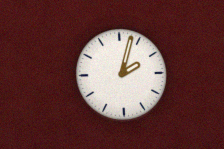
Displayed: 2 h 03 min
